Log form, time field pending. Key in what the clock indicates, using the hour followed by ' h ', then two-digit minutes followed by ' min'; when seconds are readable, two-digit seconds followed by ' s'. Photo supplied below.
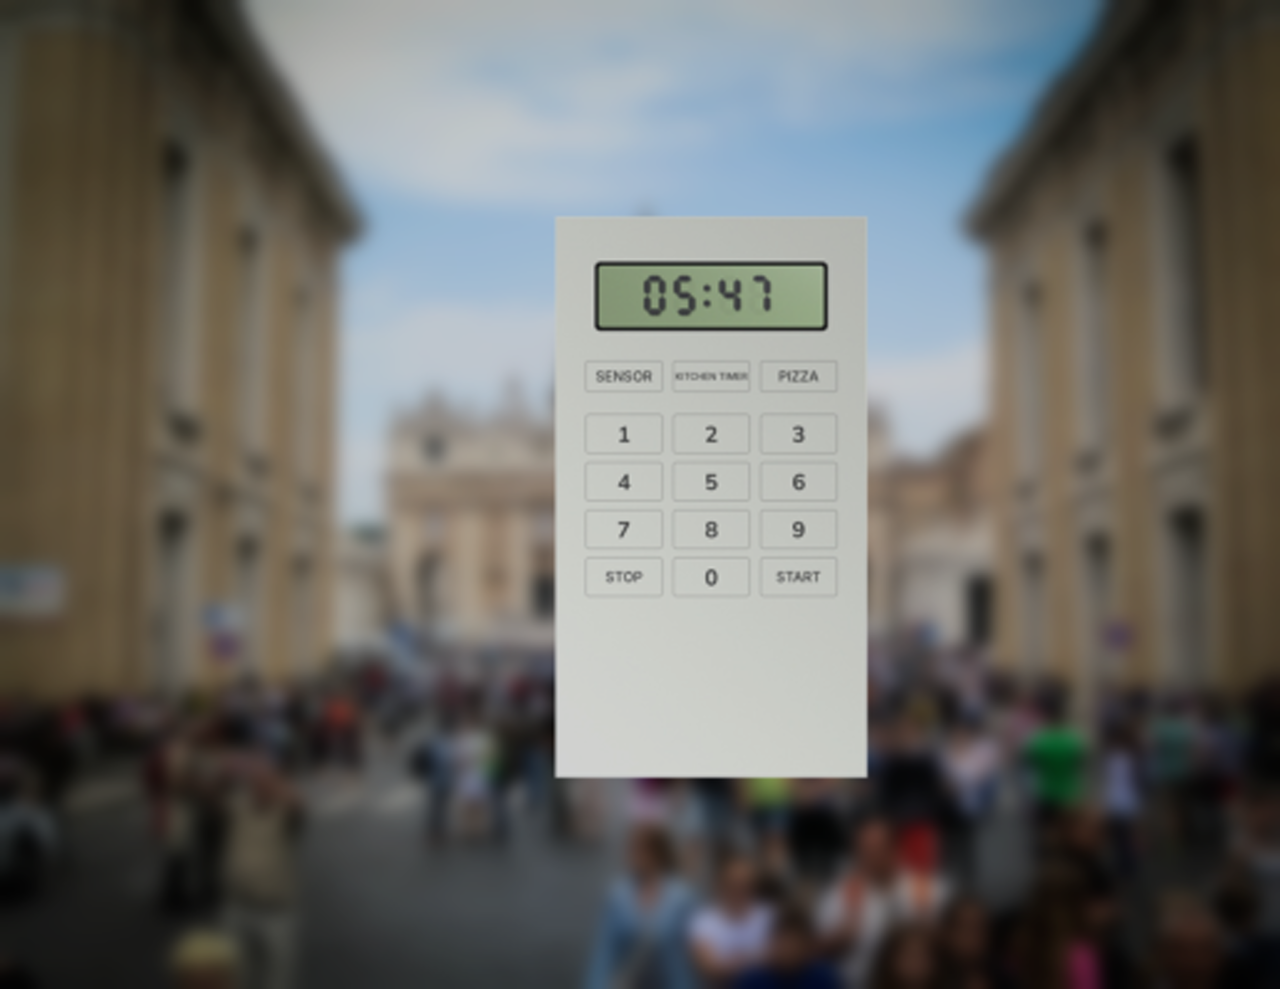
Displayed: 5 h 47 min
